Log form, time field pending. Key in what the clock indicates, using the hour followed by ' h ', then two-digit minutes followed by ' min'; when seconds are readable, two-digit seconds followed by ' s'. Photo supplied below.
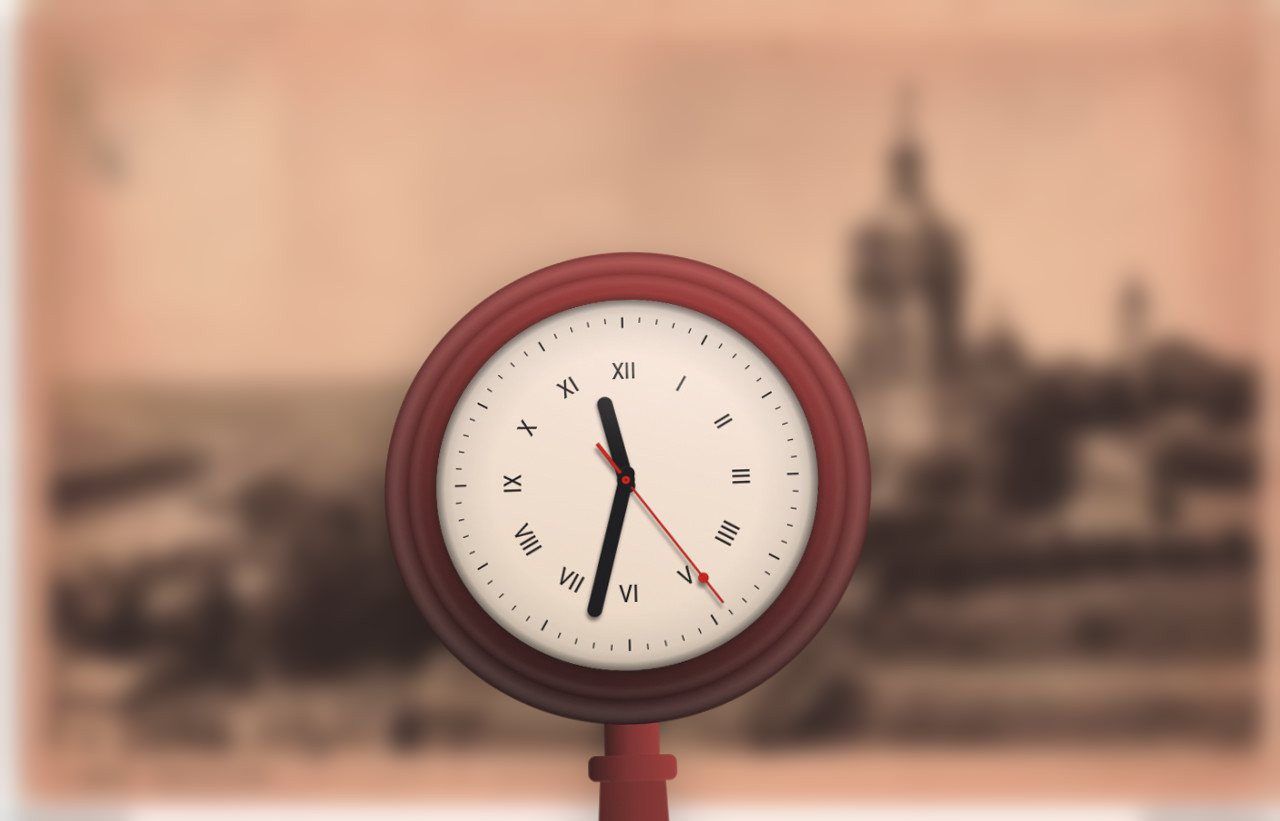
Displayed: 11 h 32 min 24 s
